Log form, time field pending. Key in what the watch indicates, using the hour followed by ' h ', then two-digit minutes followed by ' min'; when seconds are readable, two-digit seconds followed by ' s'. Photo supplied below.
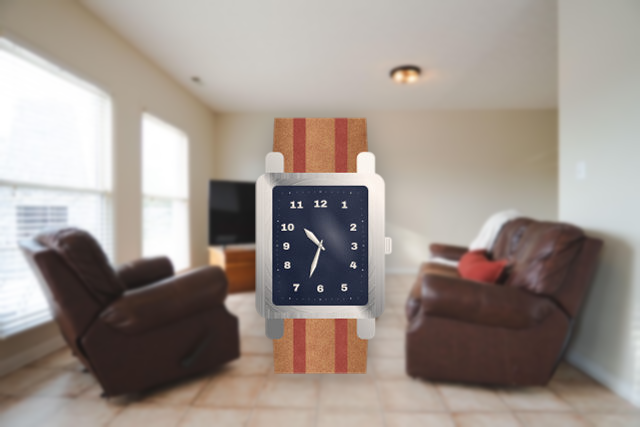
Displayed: 10 h 33 min
